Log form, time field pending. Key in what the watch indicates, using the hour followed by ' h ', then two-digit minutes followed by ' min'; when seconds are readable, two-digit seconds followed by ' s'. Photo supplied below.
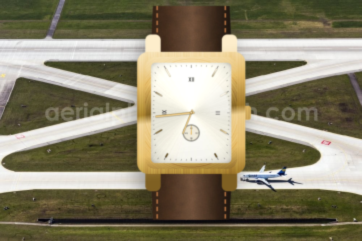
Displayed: 6 h 44 min
